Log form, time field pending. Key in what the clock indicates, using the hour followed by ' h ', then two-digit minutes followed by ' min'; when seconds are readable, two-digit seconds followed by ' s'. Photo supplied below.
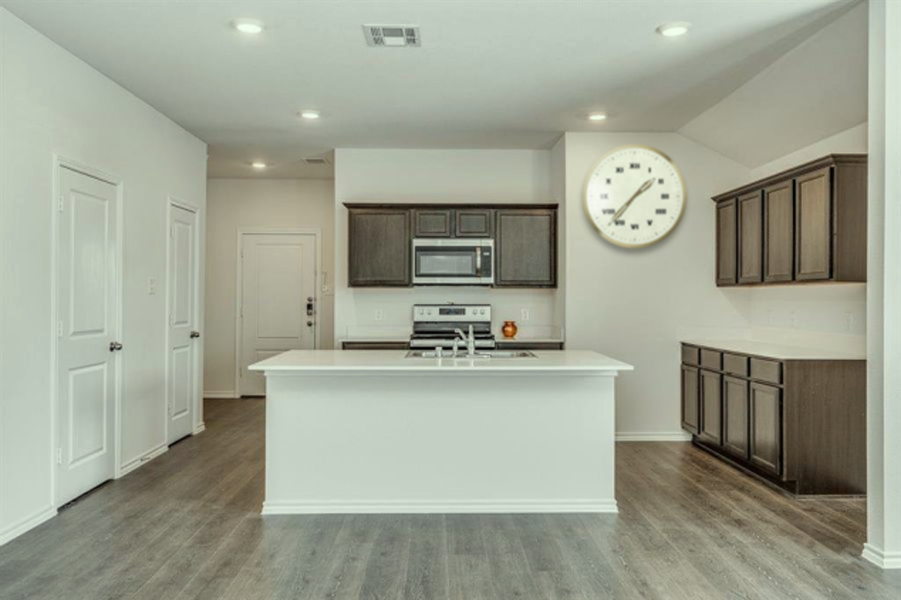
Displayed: 1 h 37 min
